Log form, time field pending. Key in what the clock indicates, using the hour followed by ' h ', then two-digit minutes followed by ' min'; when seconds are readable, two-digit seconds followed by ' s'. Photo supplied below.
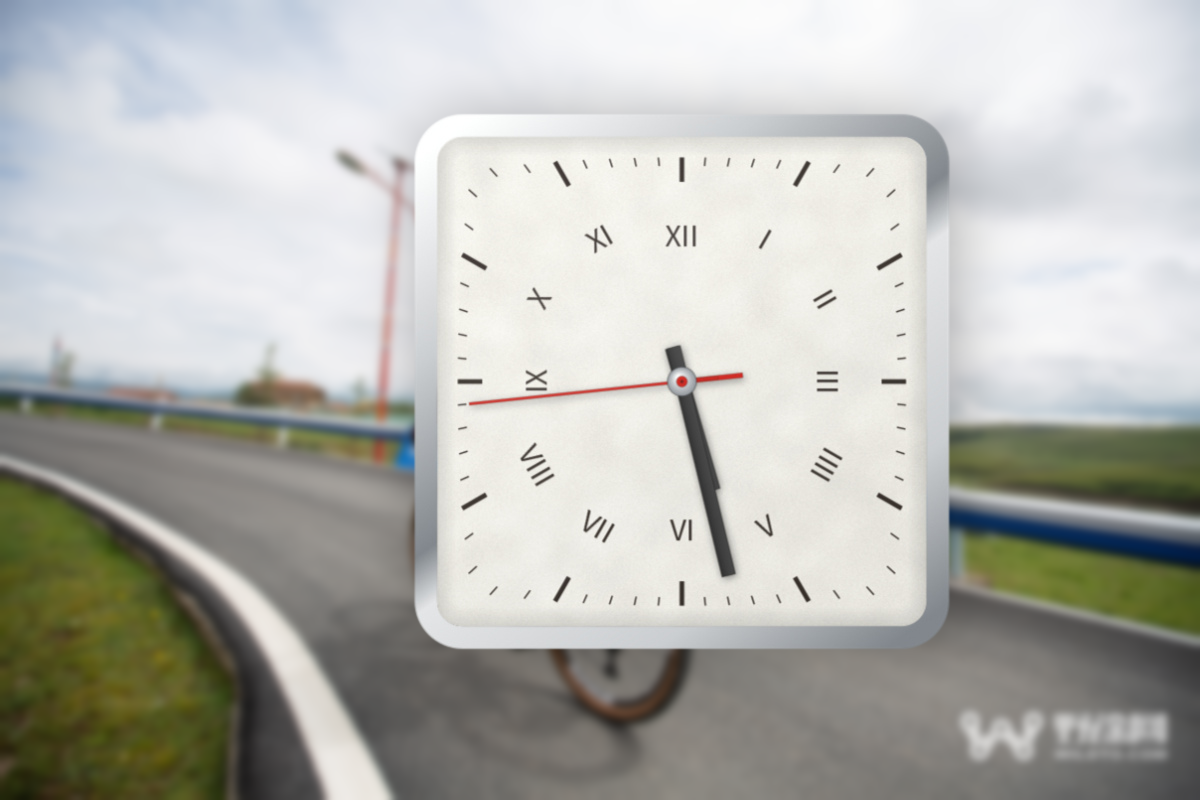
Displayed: 5 h 27 min 44 s
